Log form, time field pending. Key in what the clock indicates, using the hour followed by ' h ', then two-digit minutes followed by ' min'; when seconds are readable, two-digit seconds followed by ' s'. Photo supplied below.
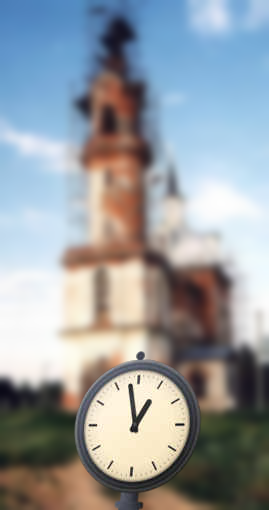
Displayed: 12 h 58 min
